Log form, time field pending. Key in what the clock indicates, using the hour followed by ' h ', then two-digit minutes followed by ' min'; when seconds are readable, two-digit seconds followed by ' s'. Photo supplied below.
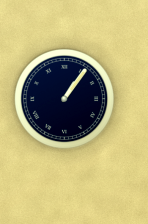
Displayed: 1 h 06 min
